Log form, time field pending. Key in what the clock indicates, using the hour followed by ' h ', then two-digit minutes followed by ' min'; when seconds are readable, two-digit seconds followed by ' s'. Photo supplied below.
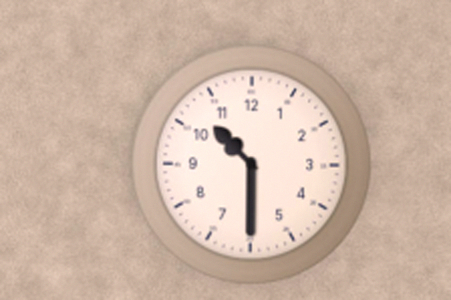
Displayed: 10 h 30 min
